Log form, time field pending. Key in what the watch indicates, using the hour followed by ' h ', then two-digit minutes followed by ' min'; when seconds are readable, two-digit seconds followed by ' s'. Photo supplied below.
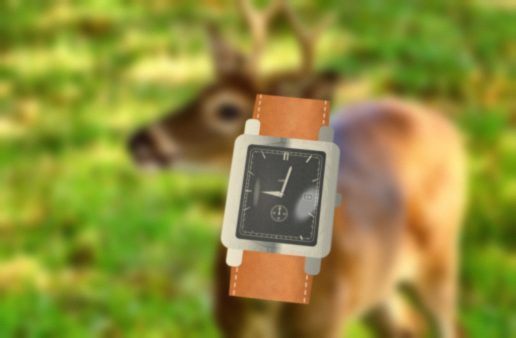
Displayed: 9 h 02 min
